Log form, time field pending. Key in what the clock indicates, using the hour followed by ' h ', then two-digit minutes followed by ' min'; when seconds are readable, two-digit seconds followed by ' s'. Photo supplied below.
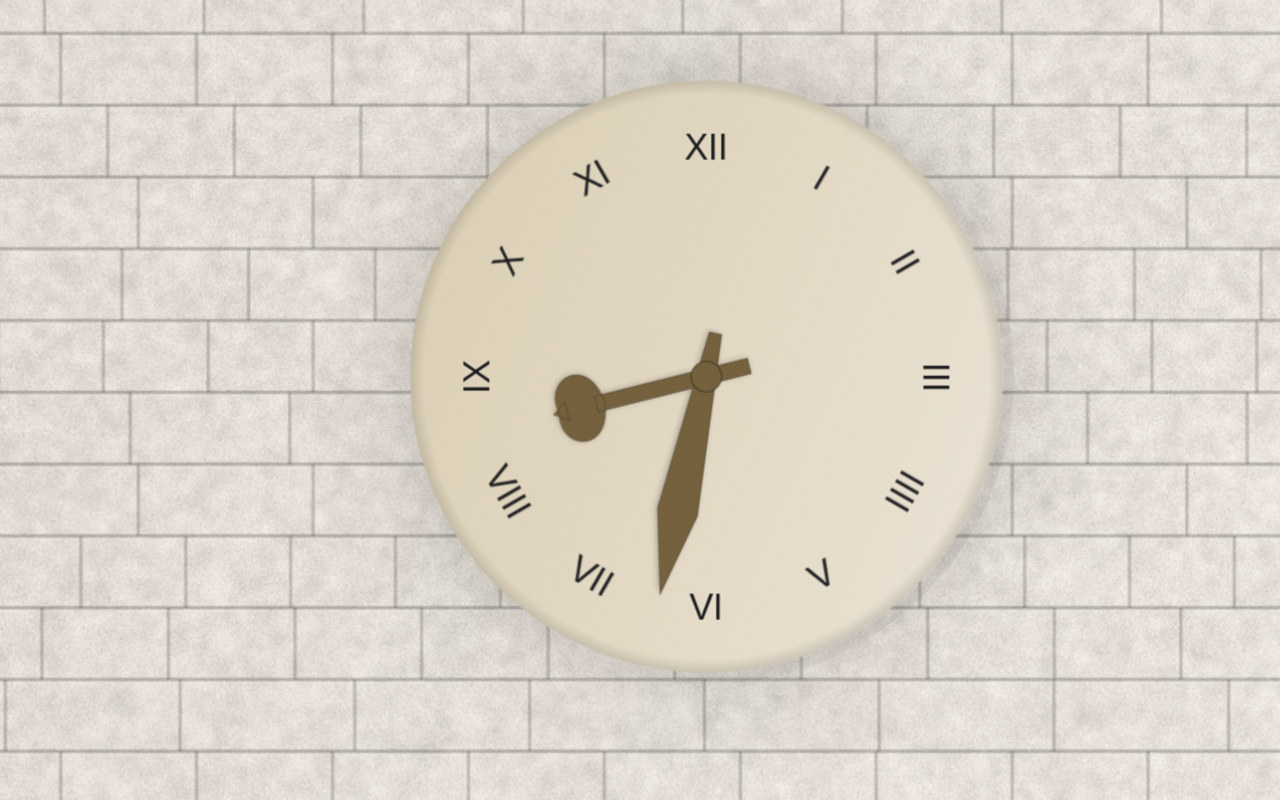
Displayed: 8 h 32 min
